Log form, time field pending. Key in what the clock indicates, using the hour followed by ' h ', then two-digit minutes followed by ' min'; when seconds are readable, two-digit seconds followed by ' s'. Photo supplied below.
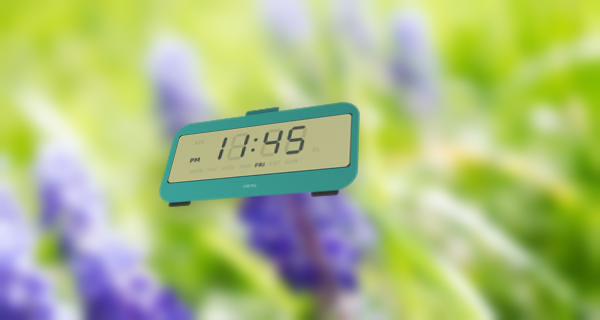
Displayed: 11 h 45 min
